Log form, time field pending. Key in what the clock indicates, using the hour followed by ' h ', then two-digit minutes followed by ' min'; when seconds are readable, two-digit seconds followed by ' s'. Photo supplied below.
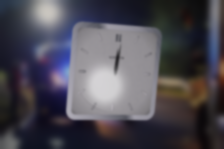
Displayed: 12 h 01 min
